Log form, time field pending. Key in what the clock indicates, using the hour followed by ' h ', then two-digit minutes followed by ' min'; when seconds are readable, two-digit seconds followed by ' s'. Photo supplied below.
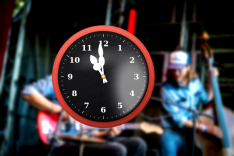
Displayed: 10 h 59 min
